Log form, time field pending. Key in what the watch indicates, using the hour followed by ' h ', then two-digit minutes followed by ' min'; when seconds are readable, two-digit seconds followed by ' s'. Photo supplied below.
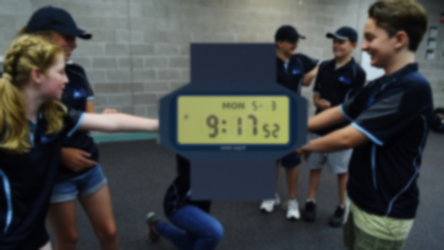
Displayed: 9 h 17 min 52 s
